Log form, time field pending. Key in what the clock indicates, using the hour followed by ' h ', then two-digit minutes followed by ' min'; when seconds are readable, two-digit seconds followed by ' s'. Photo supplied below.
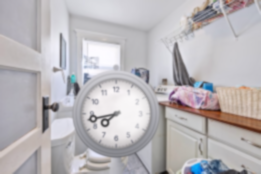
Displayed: 7 h 43 min
